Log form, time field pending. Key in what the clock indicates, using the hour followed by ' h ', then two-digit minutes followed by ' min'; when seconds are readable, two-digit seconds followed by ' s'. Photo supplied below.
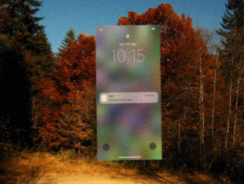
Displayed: 10 h 15 min
